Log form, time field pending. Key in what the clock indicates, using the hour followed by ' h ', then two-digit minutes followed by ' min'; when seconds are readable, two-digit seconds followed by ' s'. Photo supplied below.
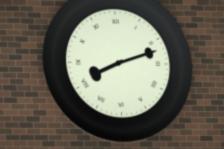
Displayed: 8 h 12 min
